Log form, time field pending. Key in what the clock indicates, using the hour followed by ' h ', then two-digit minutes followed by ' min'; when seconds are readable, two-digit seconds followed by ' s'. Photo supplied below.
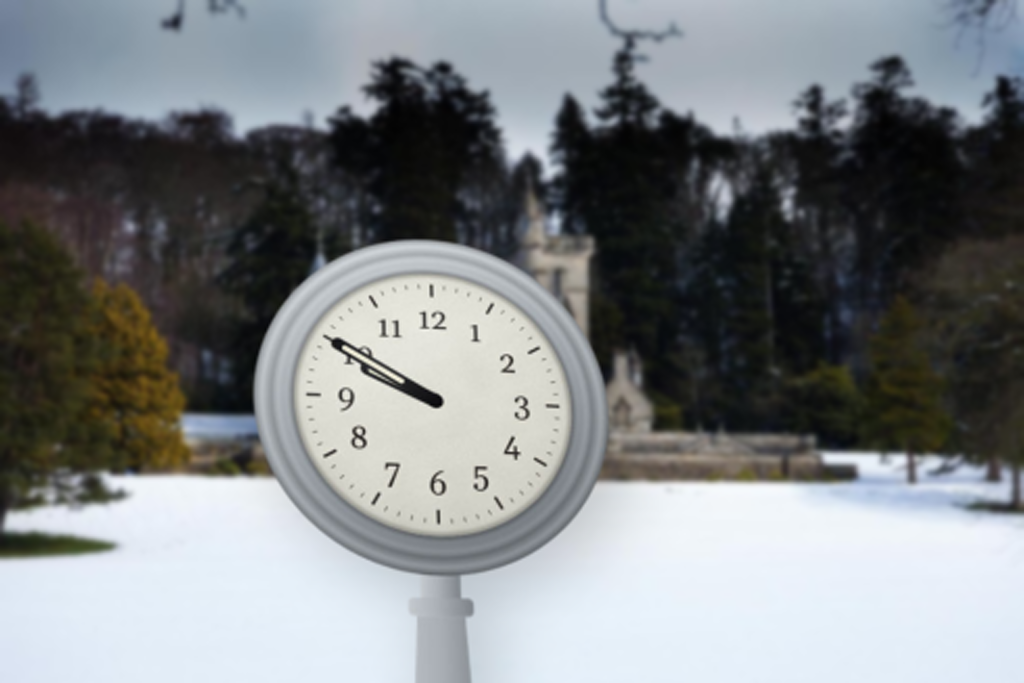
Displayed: 9 h 50 min
